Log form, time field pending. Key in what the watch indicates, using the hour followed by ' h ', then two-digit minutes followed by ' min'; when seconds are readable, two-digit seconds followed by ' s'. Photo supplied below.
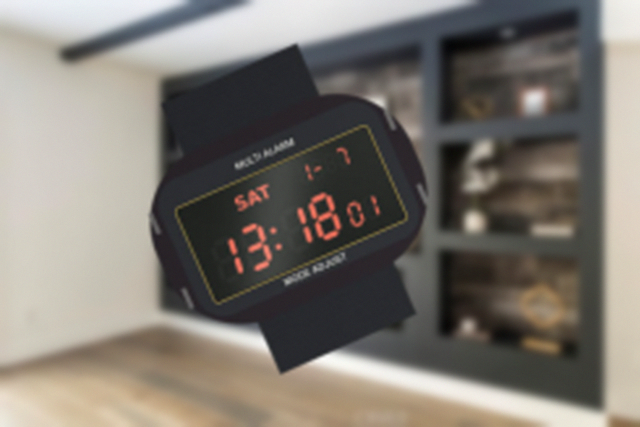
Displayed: 13 h 18 min 01 s
